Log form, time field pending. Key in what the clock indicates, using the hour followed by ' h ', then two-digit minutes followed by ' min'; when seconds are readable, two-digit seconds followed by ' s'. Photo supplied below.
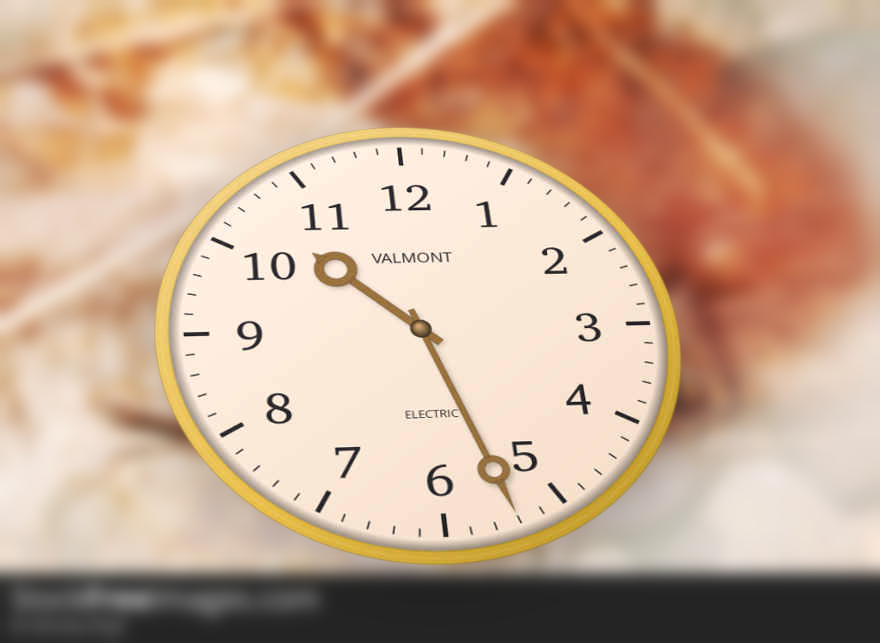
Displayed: 10 h 27 min
